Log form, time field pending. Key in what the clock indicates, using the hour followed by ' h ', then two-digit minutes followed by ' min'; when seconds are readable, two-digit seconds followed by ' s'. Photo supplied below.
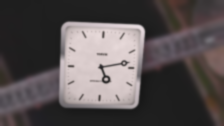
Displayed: 5 h 13 min
